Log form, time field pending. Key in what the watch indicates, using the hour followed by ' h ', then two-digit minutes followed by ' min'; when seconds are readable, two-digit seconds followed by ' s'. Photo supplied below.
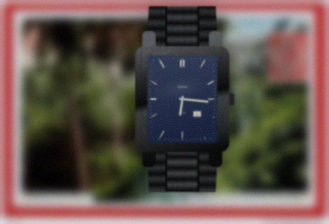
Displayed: 6 h 16 min
